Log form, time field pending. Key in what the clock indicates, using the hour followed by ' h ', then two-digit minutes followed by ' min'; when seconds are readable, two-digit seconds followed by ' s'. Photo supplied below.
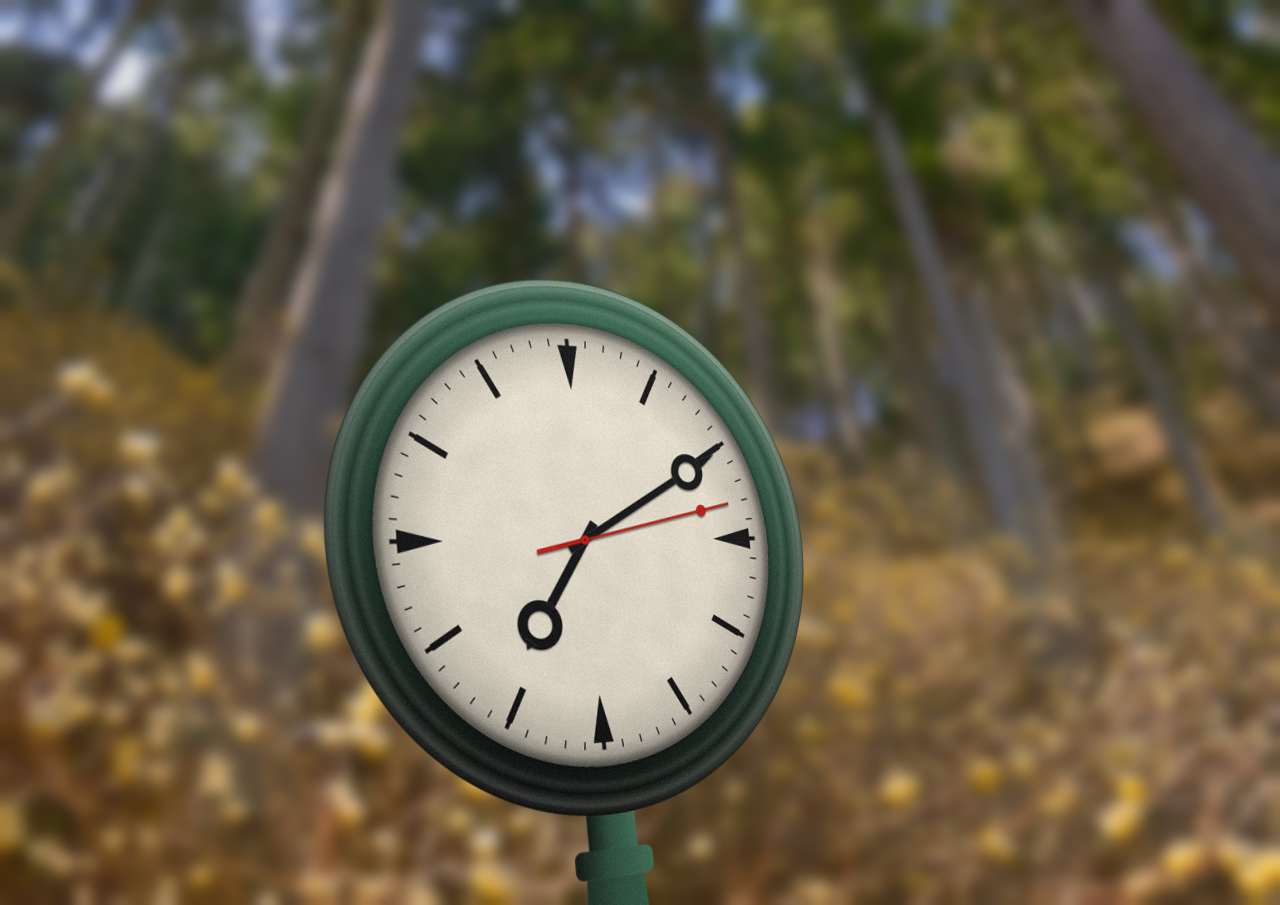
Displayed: 7 h 10 min 13 s
